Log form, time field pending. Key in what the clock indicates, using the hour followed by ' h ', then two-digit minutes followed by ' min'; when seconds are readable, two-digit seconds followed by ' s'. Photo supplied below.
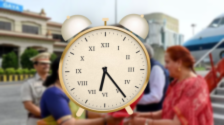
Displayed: 6 h 24 min
